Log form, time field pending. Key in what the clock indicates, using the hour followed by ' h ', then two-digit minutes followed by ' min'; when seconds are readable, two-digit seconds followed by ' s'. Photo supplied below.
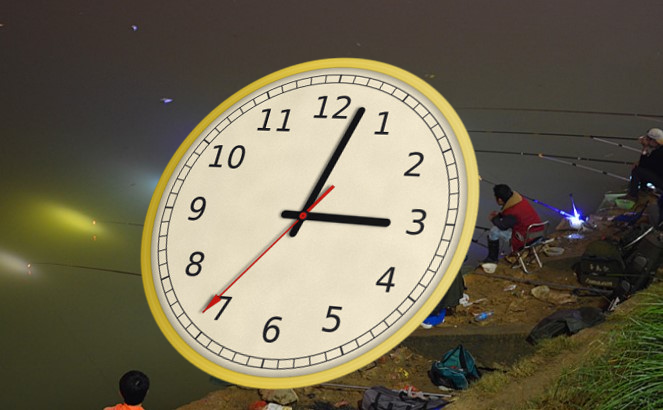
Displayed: 3 h 02 min 36 s
